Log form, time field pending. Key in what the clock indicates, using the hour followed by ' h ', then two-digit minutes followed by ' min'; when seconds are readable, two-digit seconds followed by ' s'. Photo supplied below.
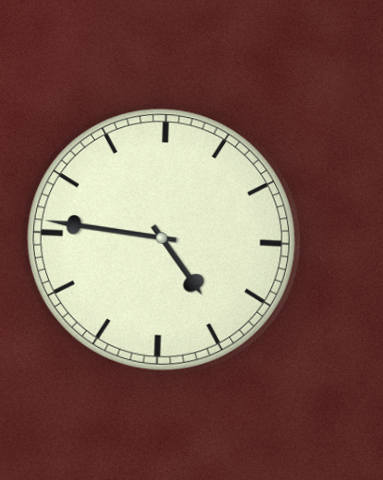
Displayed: 4 h 46 min
